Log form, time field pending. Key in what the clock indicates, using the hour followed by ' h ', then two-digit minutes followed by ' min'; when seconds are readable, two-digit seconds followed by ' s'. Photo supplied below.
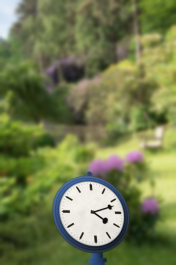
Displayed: 4 h 12 min
